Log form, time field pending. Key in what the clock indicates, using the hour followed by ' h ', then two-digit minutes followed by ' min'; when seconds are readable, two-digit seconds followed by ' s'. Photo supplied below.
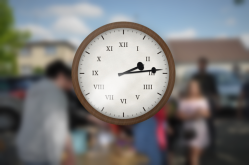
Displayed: 2 h 14 min
